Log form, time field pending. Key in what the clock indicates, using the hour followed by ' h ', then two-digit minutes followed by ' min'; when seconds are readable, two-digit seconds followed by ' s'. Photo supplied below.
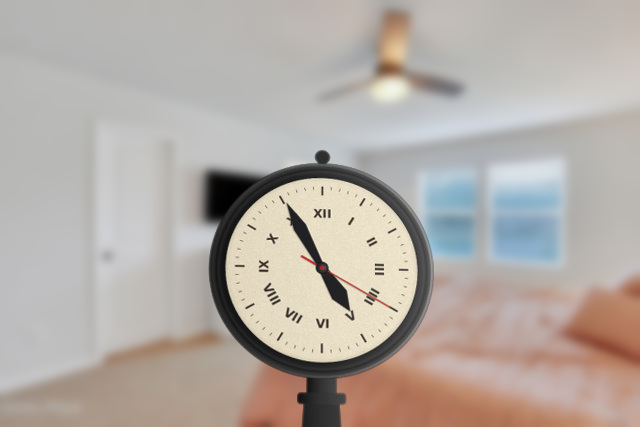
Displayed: 4 h 55 min 20 s
